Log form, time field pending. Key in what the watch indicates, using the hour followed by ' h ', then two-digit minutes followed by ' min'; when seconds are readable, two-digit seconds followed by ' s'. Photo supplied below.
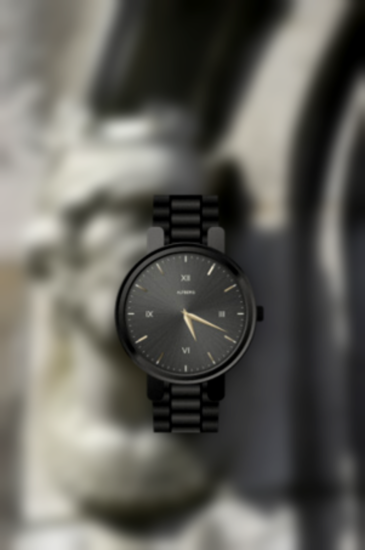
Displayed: 5 h 19 min
